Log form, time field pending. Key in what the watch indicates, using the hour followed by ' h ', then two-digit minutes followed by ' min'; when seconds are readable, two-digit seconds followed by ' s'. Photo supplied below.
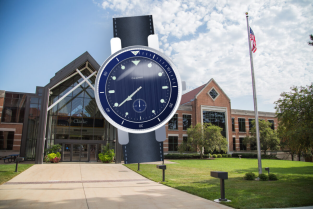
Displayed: 7 h 39 min
